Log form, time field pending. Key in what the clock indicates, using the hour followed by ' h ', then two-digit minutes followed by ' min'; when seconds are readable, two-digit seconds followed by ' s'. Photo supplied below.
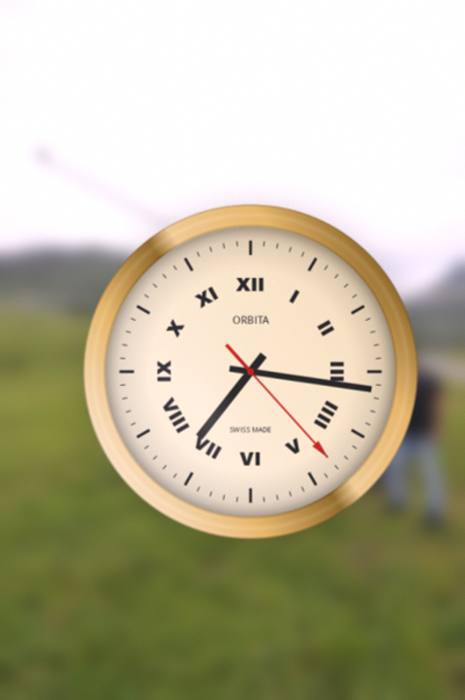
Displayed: 7 h 16 min 23 s
